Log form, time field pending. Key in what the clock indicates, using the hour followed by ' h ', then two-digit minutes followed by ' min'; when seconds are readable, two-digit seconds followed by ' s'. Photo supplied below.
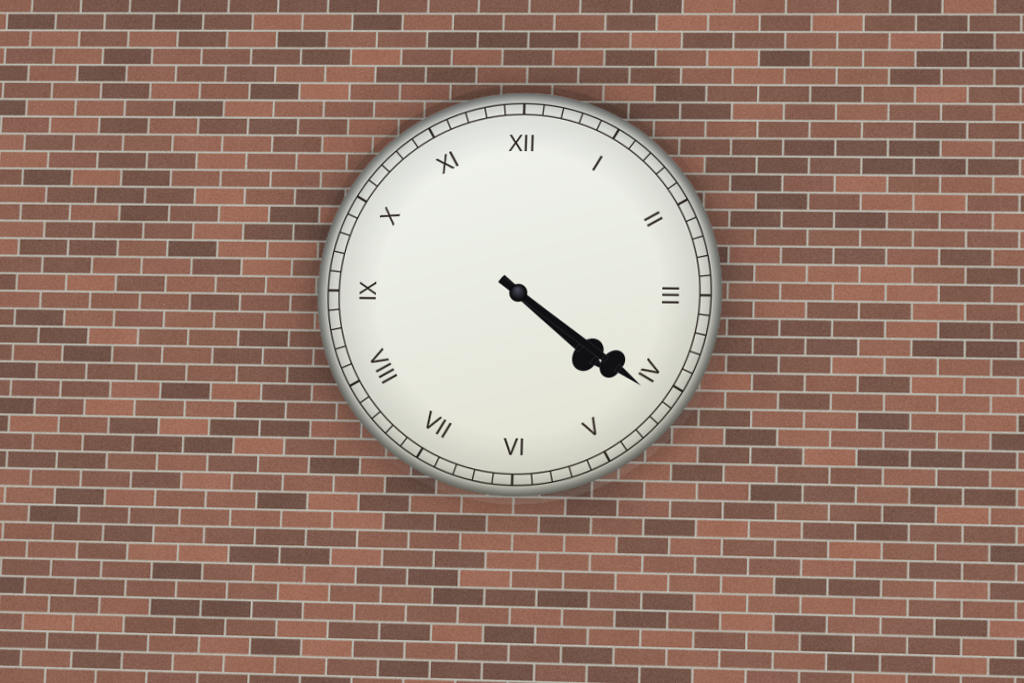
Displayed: 4 h 21 min
